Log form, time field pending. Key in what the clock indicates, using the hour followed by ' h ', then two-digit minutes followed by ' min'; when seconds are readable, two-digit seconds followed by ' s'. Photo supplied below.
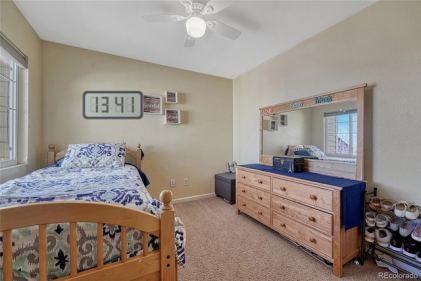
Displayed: 13 h 41 min
